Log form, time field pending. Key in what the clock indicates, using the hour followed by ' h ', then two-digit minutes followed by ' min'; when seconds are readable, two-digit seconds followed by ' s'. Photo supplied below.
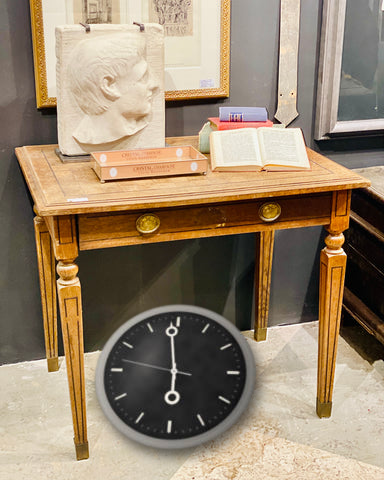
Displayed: 5 h 58 min 47 s
